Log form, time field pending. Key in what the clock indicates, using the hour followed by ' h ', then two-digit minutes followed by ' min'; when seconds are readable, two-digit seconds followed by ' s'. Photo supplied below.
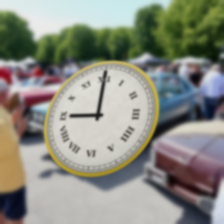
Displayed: 9 h 00 min
